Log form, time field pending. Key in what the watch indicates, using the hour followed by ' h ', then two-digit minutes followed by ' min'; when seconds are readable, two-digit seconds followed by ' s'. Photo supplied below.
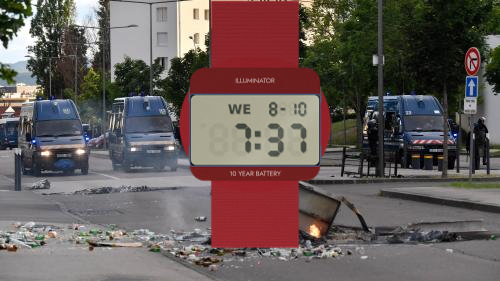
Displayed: 7 h 37 min
